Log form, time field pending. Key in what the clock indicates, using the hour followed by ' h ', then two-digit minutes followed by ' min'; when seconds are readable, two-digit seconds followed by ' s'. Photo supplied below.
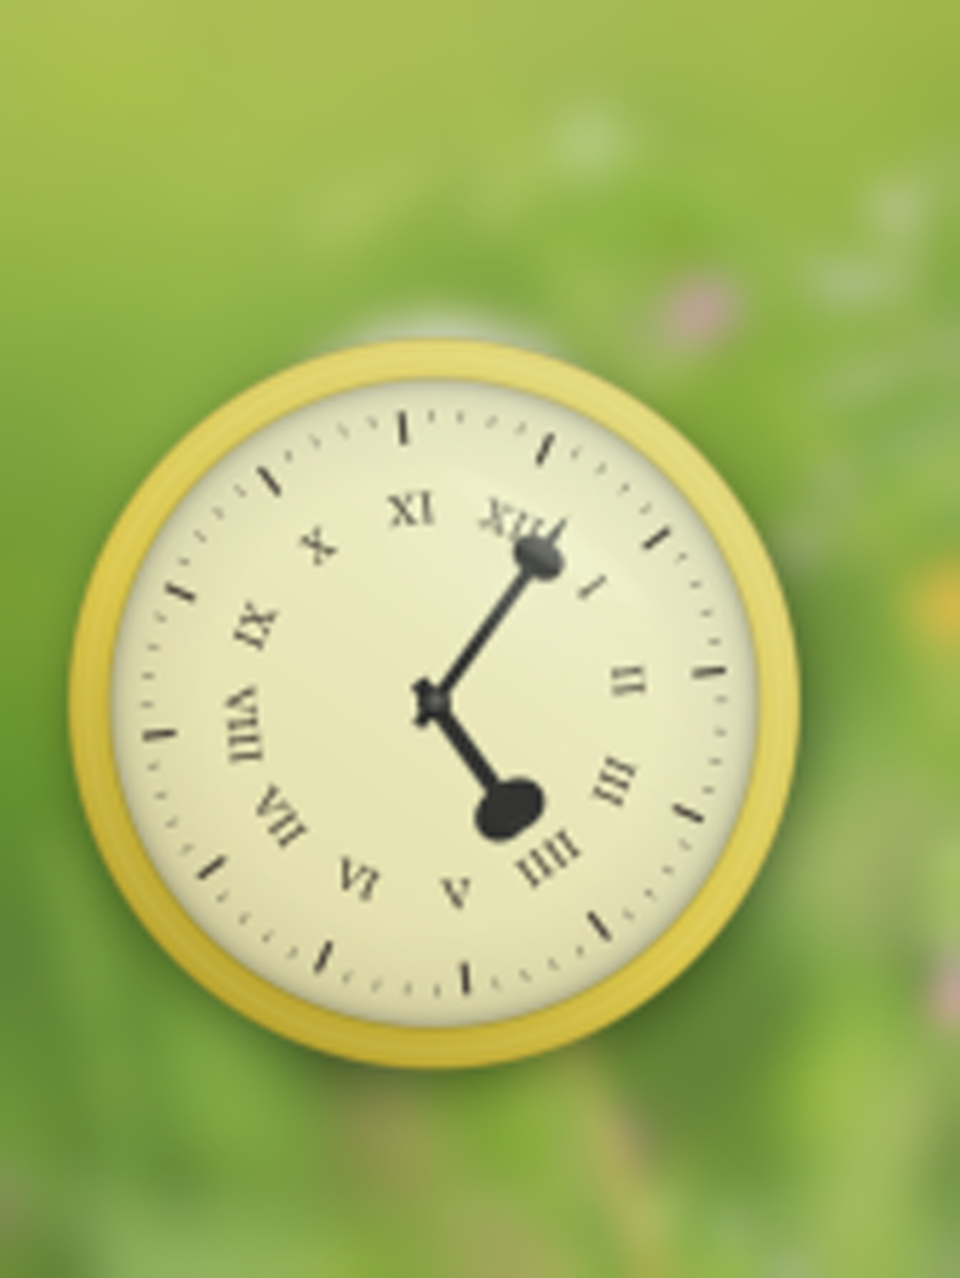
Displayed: 4 h 02 min
